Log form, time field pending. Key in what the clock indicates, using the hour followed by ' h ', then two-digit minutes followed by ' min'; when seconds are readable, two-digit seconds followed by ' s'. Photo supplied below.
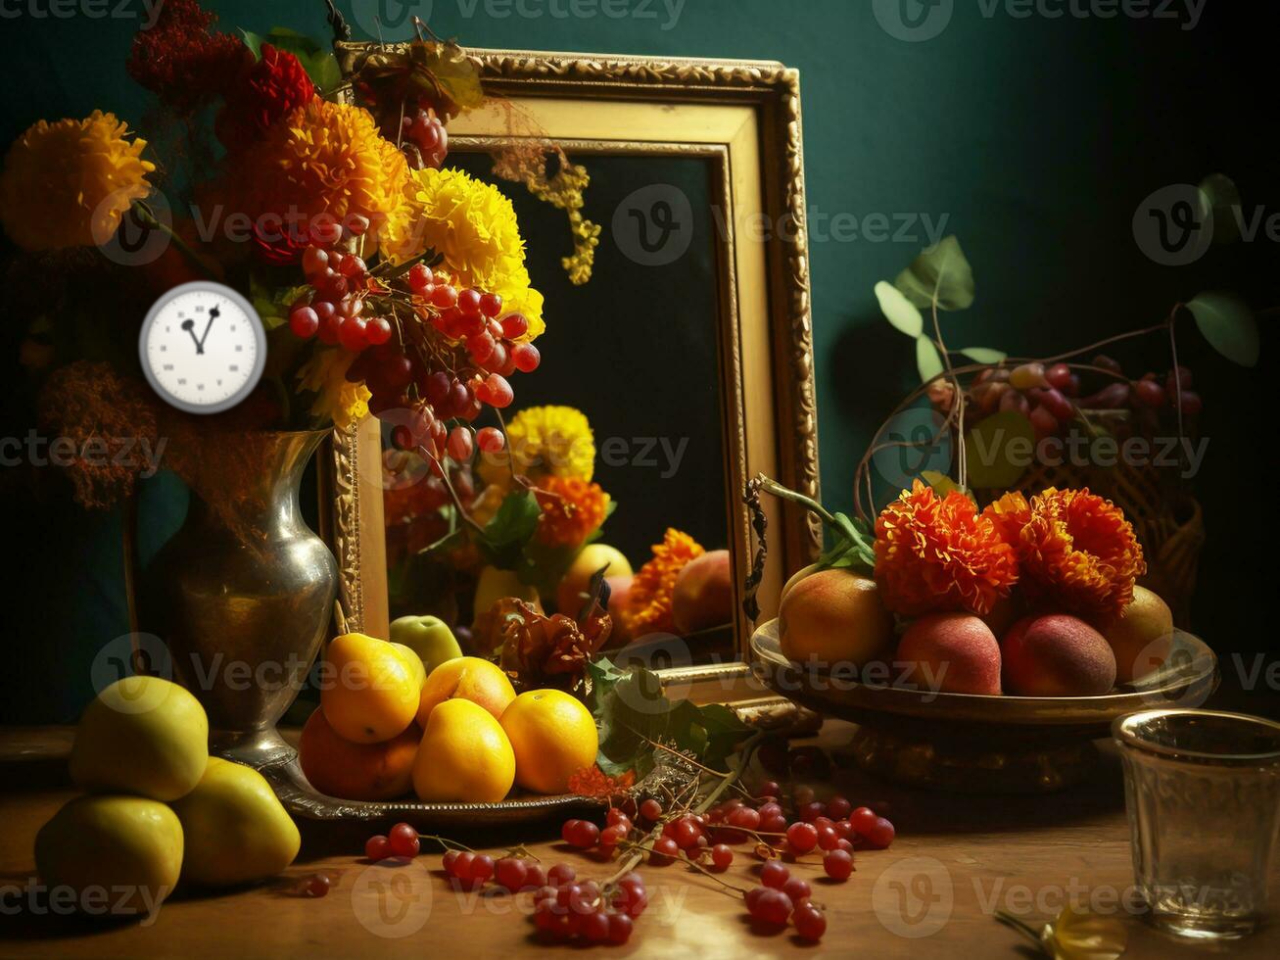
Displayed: 11 h 04 min
